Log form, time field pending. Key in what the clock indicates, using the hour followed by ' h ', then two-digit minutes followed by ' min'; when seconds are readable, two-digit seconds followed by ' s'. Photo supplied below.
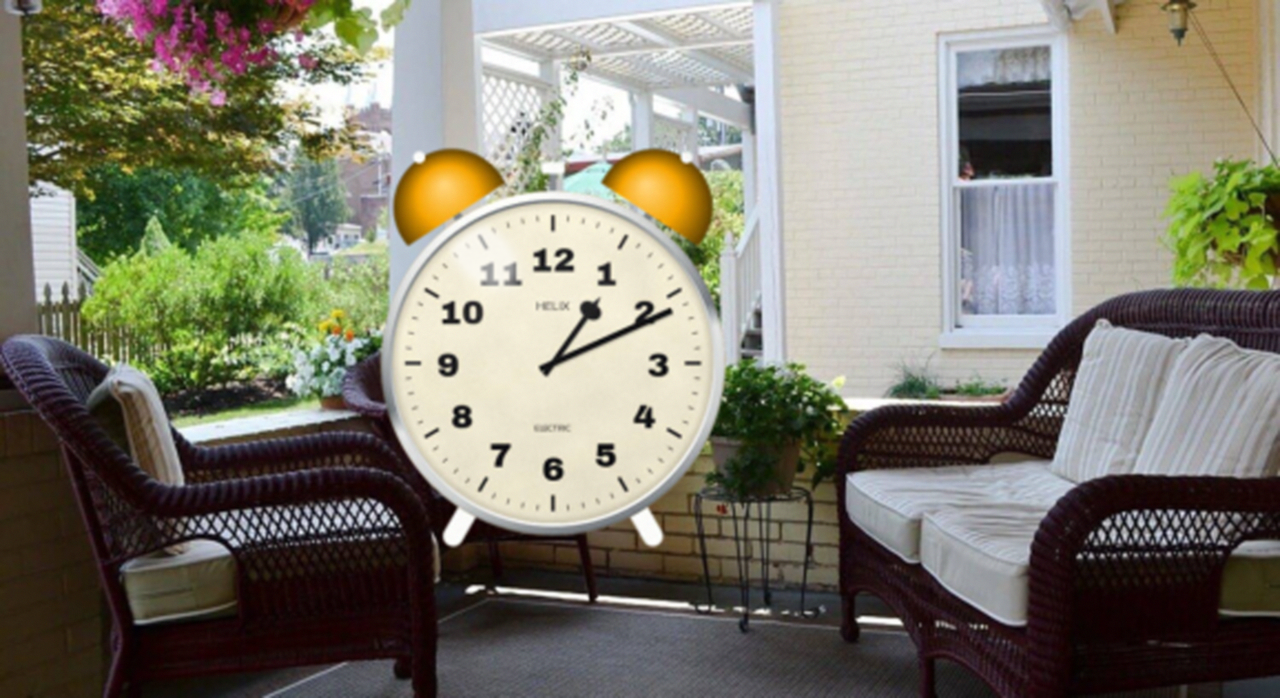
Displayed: 1 h 11 min
